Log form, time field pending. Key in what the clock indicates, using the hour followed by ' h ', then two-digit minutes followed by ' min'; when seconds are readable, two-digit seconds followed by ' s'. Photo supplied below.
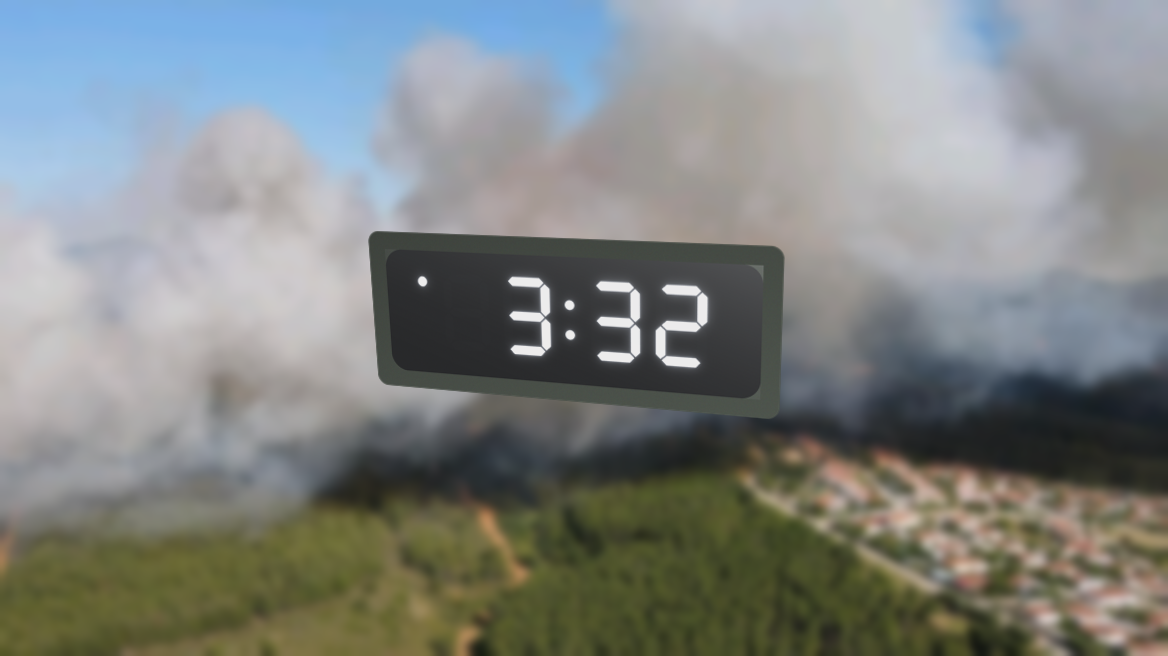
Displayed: 3 h 32 min
